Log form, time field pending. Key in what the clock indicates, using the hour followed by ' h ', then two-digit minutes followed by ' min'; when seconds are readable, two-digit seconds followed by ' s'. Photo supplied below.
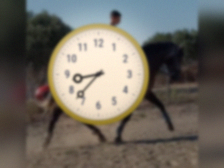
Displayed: 8 h 37 min
